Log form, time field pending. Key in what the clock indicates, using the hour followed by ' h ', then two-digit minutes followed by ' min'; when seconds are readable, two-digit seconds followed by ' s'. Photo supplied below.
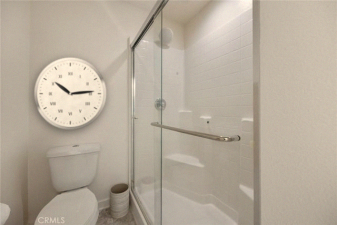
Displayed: 10 h 14 min
